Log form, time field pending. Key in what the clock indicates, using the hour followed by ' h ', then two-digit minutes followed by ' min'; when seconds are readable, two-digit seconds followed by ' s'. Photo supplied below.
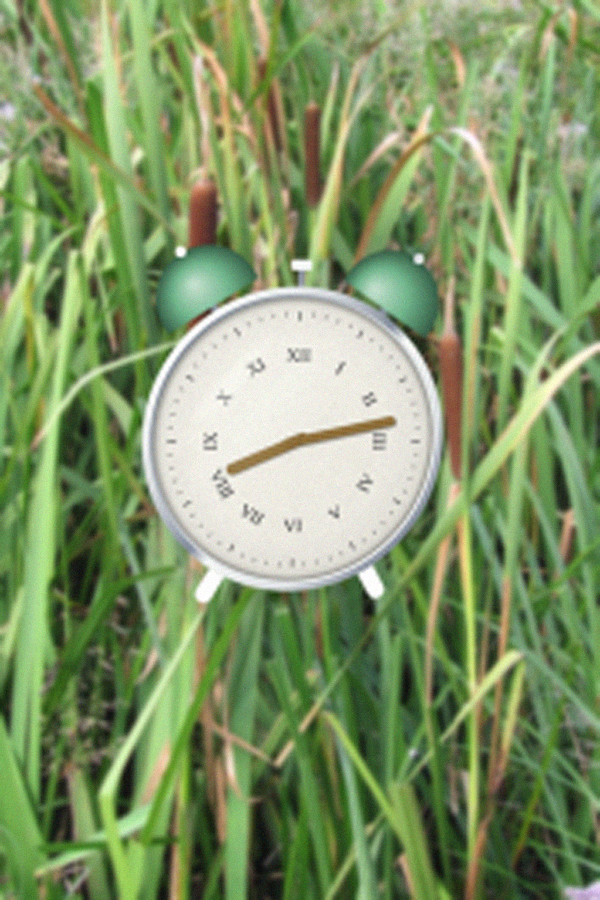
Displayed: 8 h 13 min
